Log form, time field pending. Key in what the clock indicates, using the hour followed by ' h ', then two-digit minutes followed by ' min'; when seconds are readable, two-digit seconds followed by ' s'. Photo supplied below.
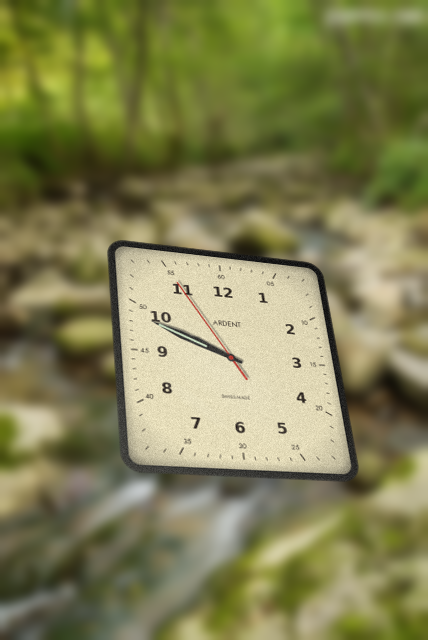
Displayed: 9 h 48 min 55 s
